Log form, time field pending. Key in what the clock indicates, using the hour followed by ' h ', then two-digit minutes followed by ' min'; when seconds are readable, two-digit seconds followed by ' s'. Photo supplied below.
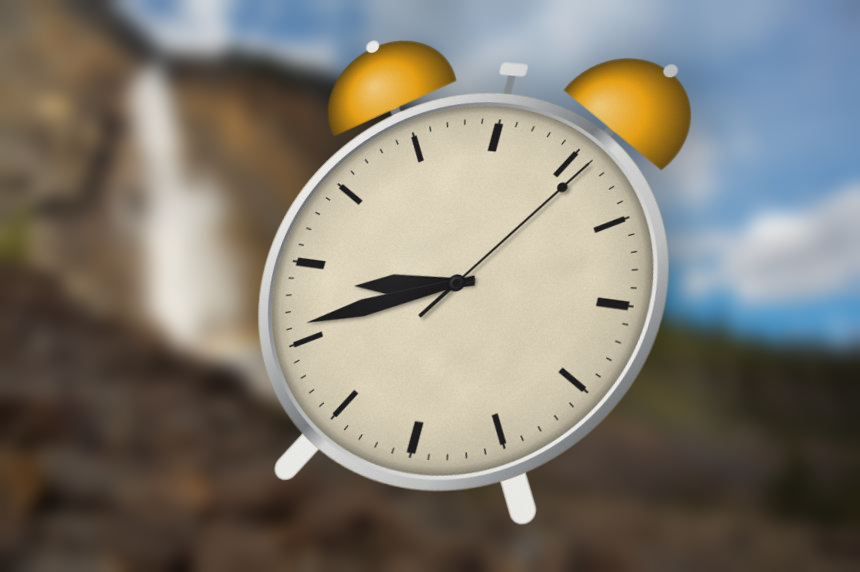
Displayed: 8 h 41 min 06 s
